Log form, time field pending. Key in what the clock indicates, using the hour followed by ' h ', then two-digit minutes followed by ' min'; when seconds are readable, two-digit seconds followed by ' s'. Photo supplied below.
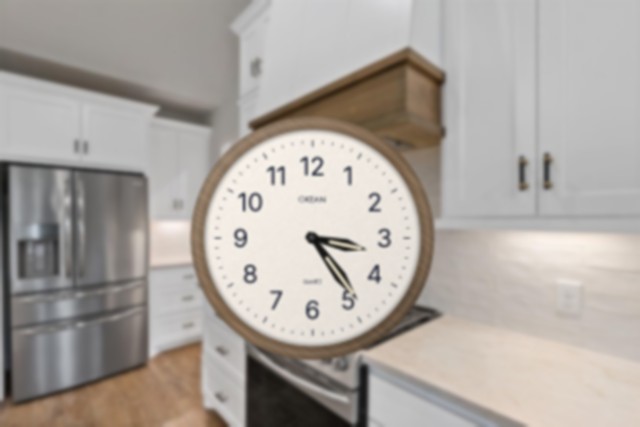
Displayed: 3 h 24 min
